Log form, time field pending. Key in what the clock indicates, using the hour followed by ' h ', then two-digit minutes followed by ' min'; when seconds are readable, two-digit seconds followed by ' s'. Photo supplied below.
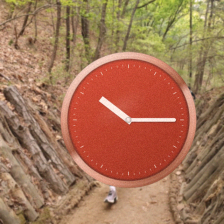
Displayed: 10 h 15 min
